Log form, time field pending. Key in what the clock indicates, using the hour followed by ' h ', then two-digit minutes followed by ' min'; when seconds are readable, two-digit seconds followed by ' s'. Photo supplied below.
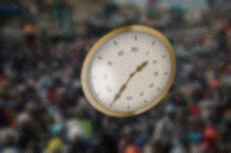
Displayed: 1 h 35 min
